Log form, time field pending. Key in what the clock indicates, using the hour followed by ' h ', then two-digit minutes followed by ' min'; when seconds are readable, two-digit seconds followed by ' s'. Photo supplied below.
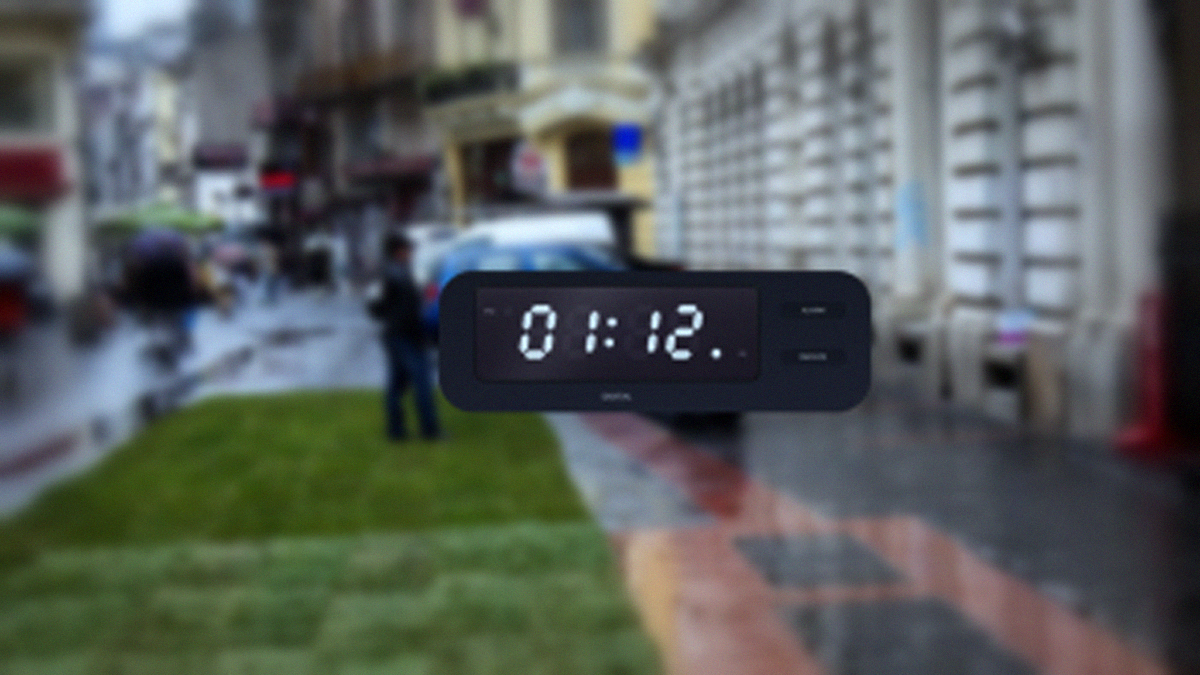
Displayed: 1 h 12 min
